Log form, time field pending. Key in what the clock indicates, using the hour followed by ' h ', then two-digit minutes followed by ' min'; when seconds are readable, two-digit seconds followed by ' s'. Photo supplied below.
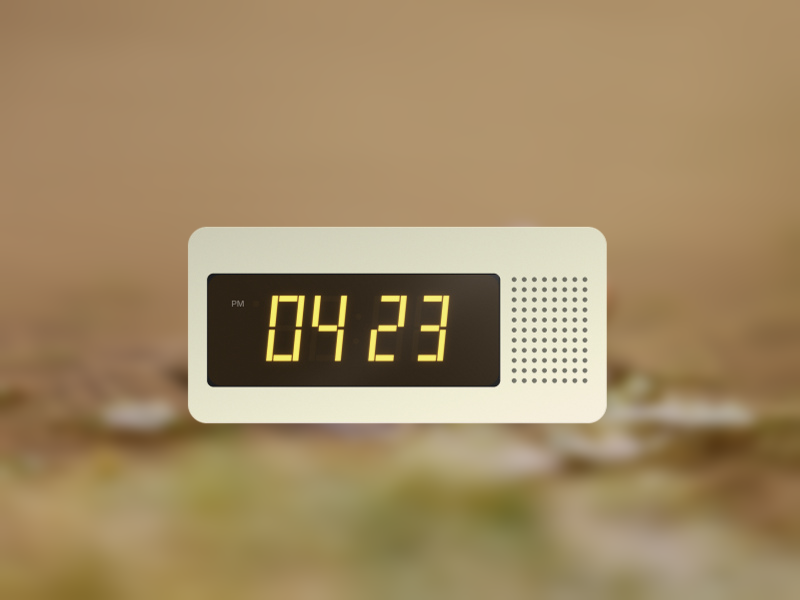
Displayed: 4 h 23 min
